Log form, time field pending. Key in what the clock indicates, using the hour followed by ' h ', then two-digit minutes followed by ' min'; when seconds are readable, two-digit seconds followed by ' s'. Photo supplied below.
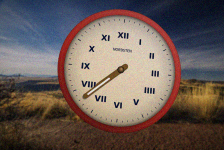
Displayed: 7 h 38 min
